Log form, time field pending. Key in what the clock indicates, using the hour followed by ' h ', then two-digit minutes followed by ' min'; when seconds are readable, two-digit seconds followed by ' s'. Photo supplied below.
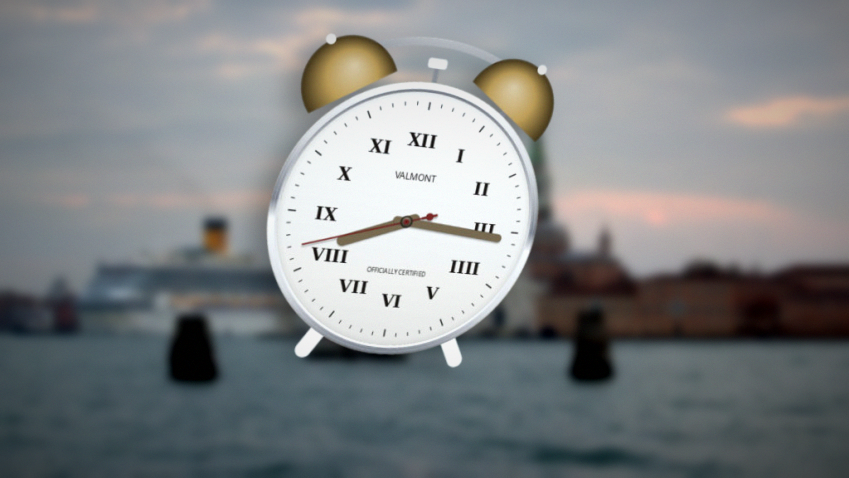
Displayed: 8 h 15 min 42 s
